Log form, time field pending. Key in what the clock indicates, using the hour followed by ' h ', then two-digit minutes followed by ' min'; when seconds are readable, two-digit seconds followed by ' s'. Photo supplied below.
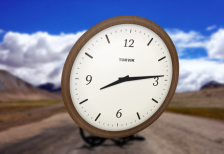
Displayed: 8 h 14 min
